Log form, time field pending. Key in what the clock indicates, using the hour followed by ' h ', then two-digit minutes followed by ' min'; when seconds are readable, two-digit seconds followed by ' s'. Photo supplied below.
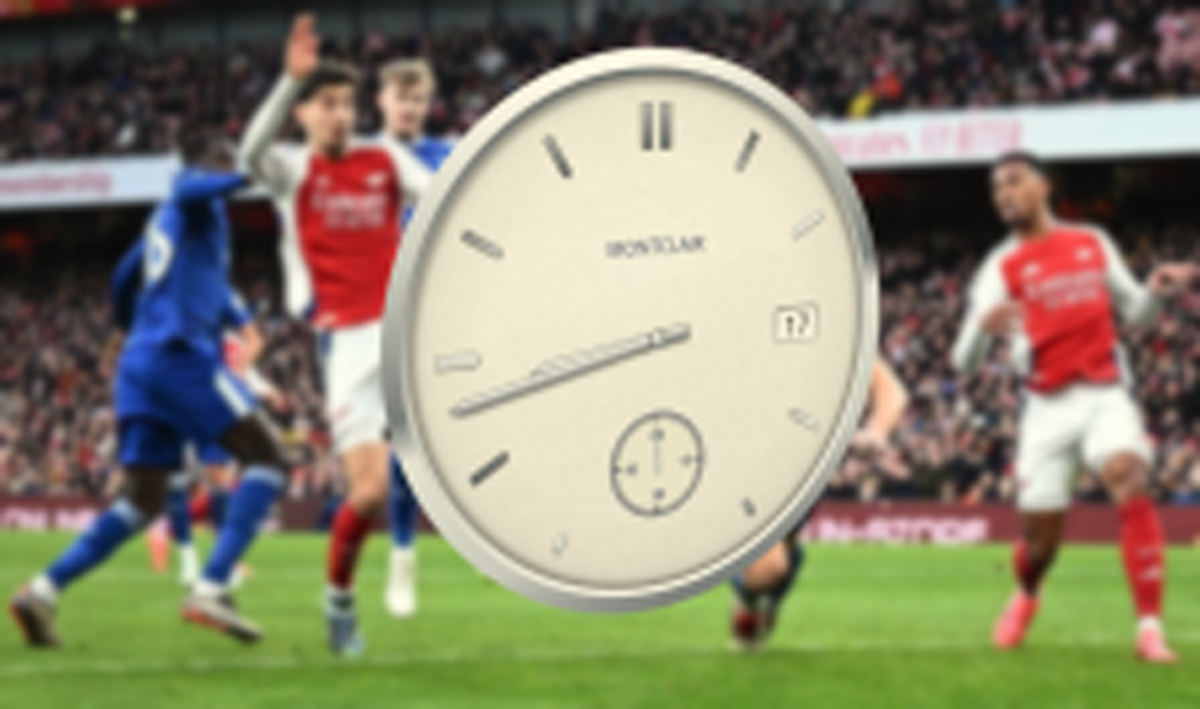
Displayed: 8 h 43 min
